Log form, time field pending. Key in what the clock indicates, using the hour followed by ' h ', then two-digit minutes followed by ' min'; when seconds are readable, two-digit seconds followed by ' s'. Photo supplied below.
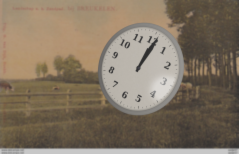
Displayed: 12 h 01 min
